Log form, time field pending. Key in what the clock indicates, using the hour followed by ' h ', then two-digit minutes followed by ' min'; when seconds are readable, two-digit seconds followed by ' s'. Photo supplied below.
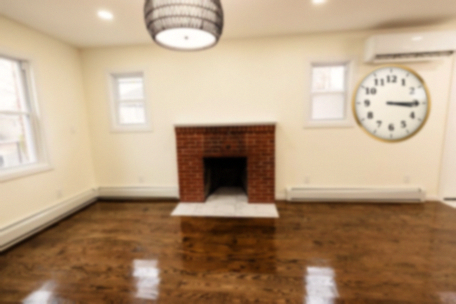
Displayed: 3 h 15 min
